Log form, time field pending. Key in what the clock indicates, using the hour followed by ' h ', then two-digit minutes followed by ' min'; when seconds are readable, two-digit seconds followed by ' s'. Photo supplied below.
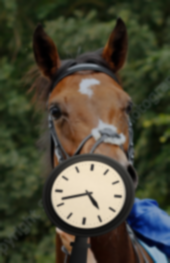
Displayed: 4 h 42 min
